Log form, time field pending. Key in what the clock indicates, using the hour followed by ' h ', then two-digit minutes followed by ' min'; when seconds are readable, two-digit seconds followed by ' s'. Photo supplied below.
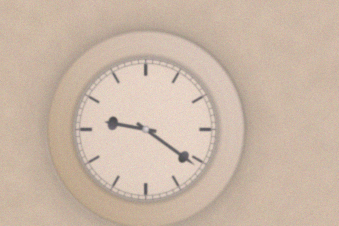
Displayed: 9 h 21 min
